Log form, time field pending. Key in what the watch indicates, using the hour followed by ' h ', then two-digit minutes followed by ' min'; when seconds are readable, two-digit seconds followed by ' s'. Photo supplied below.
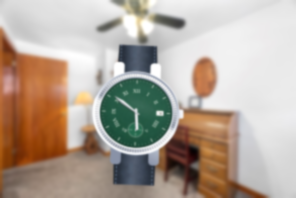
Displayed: 5 h 51 min
